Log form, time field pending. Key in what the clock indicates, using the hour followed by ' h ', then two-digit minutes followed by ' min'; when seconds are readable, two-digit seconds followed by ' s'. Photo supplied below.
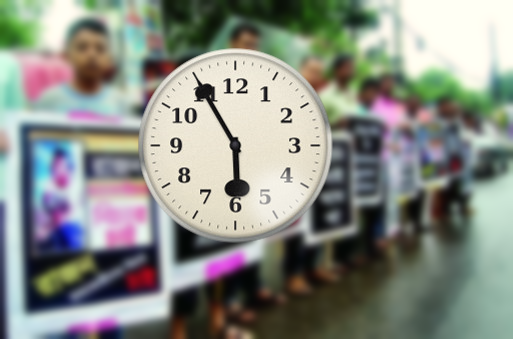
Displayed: 5 h 55 min
